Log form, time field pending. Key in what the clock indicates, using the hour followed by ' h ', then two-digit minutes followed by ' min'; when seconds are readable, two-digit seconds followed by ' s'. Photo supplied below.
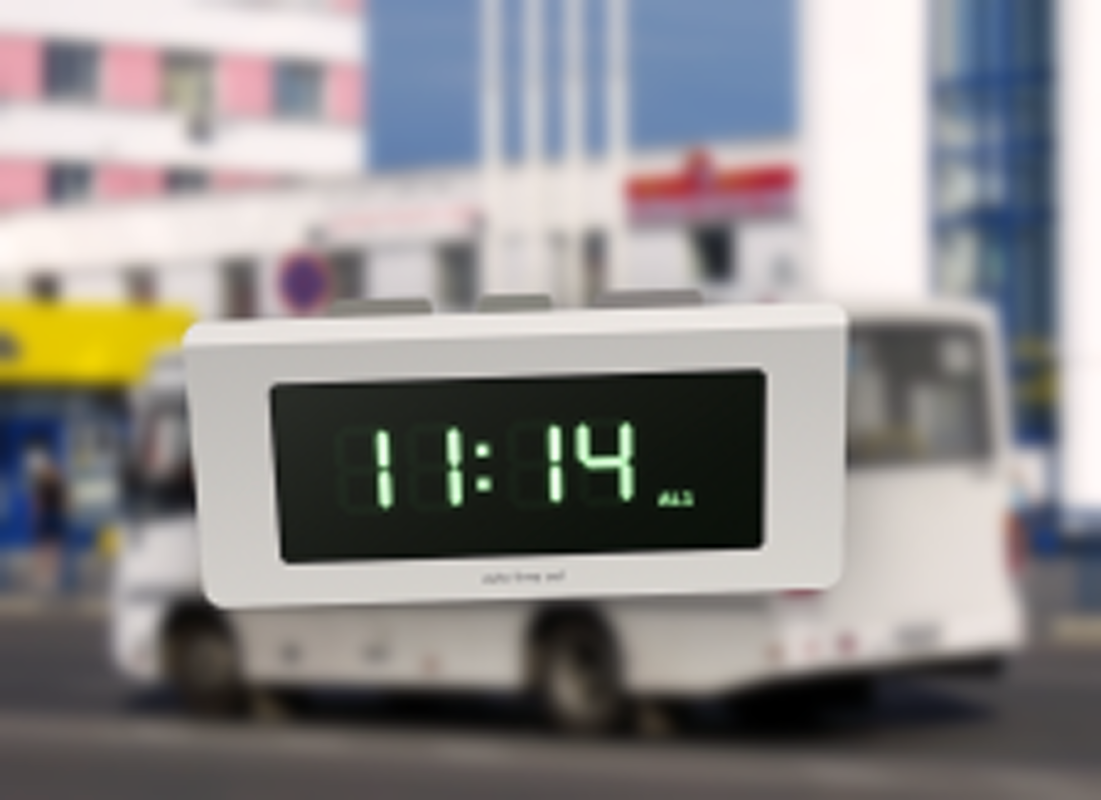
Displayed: 11 h 14 min
